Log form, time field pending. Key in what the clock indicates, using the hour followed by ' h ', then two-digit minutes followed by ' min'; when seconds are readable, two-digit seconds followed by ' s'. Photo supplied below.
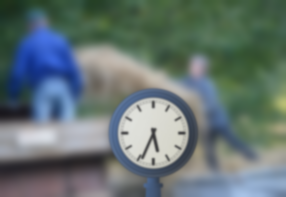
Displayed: 5 h 34 min
